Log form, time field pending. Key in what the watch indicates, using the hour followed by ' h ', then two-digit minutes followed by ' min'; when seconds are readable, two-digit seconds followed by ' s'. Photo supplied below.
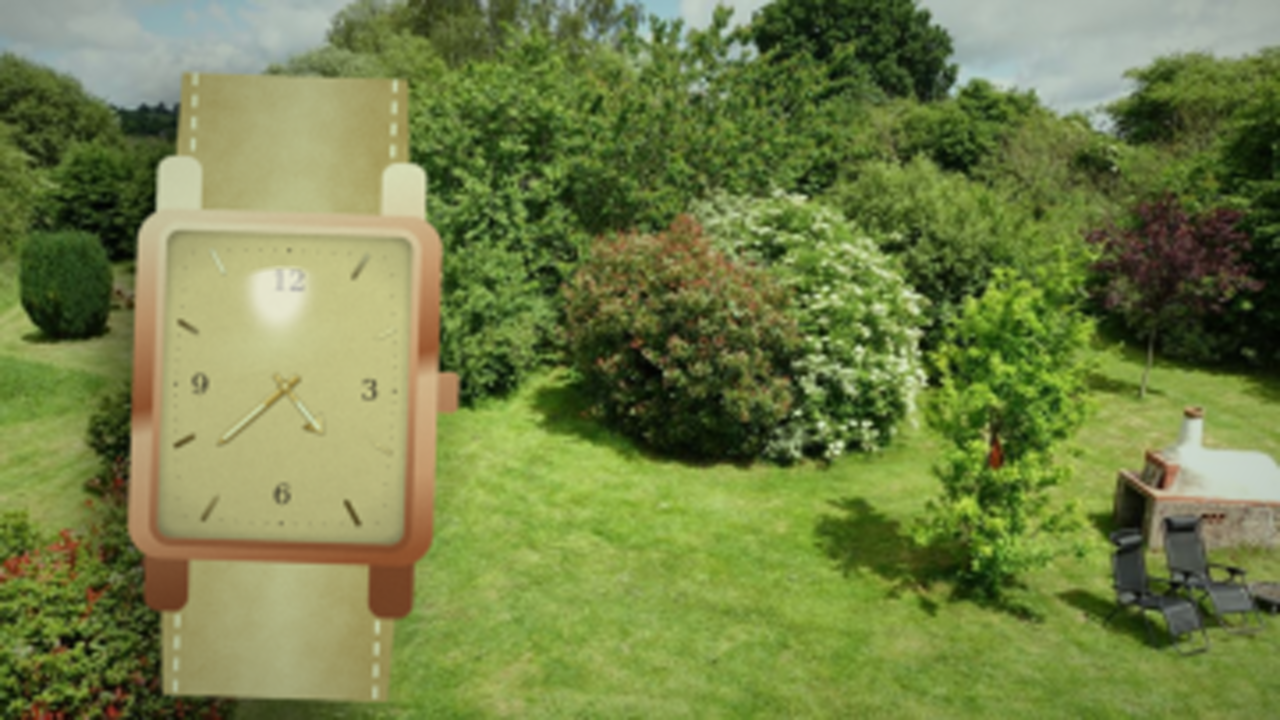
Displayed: 4 h 38 min
